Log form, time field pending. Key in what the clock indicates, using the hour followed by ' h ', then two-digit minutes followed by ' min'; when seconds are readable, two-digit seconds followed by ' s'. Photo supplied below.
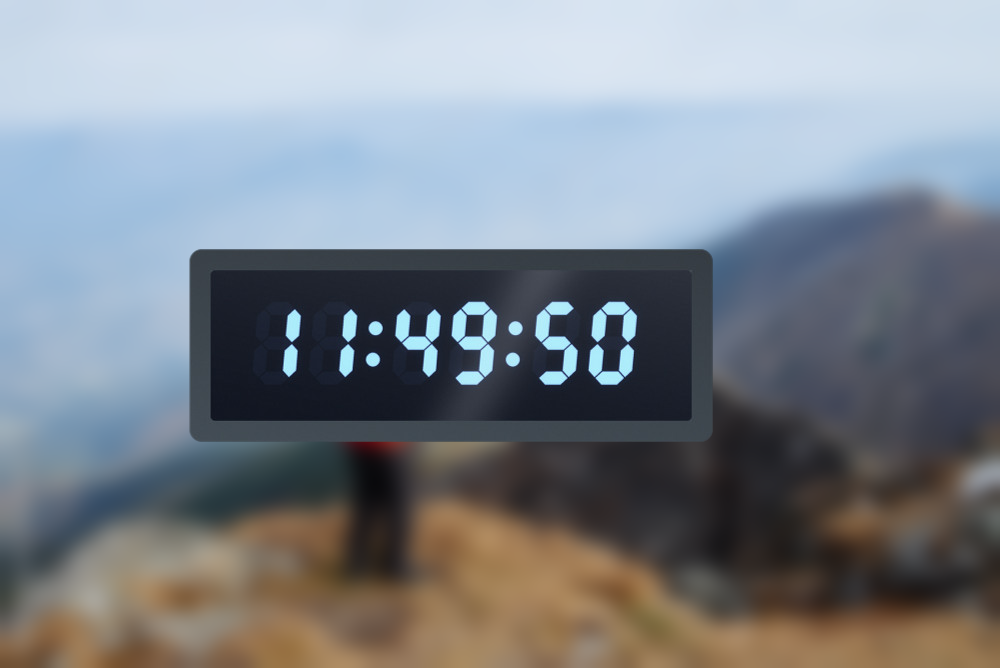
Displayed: 11 h 49 min 50 s
